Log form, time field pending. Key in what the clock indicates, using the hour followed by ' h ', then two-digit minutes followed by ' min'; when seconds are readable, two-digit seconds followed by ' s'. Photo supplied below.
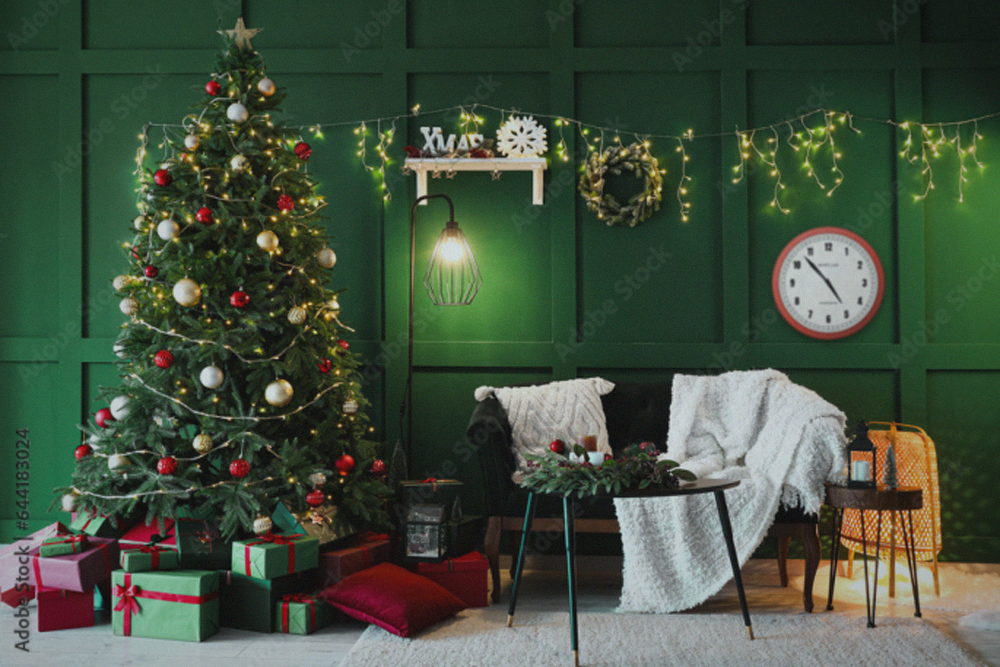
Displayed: 4 h 53 min
